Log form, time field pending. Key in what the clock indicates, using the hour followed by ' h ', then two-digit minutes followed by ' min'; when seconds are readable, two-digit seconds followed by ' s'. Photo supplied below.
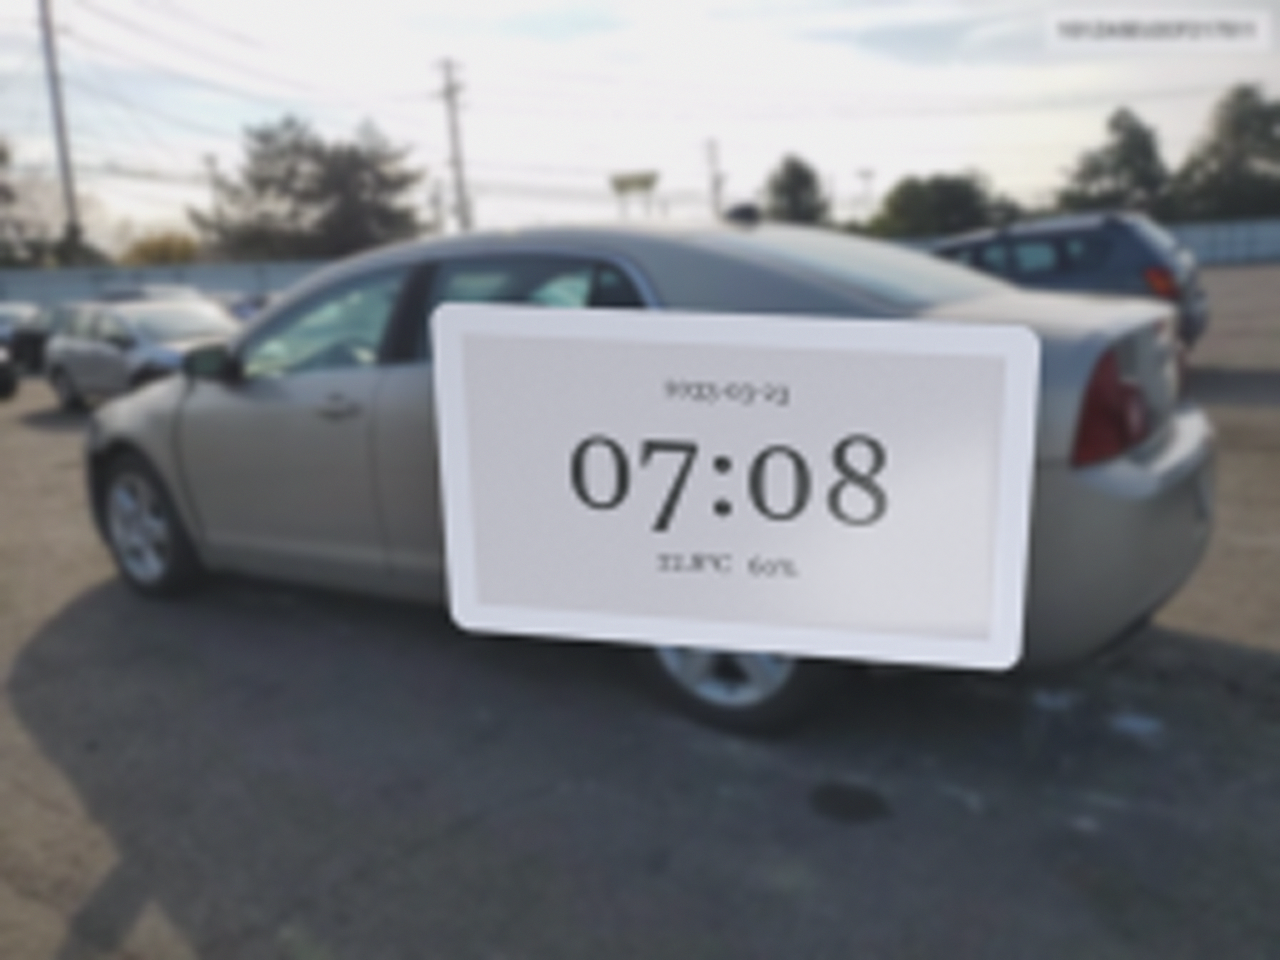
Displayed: 7 h 08 min
